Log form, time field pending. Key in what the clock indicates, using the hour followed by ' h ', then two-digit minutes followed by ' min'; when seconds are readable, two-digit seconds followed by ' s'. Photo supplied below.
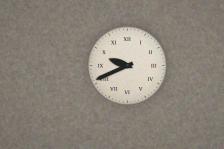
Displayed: 9 h 41 min
